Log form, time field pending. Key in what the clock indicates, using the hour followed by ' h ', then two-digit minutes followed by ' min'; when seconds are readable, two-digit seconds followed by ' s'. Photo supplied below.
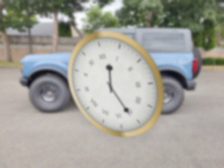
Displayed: 12 h 26 min
